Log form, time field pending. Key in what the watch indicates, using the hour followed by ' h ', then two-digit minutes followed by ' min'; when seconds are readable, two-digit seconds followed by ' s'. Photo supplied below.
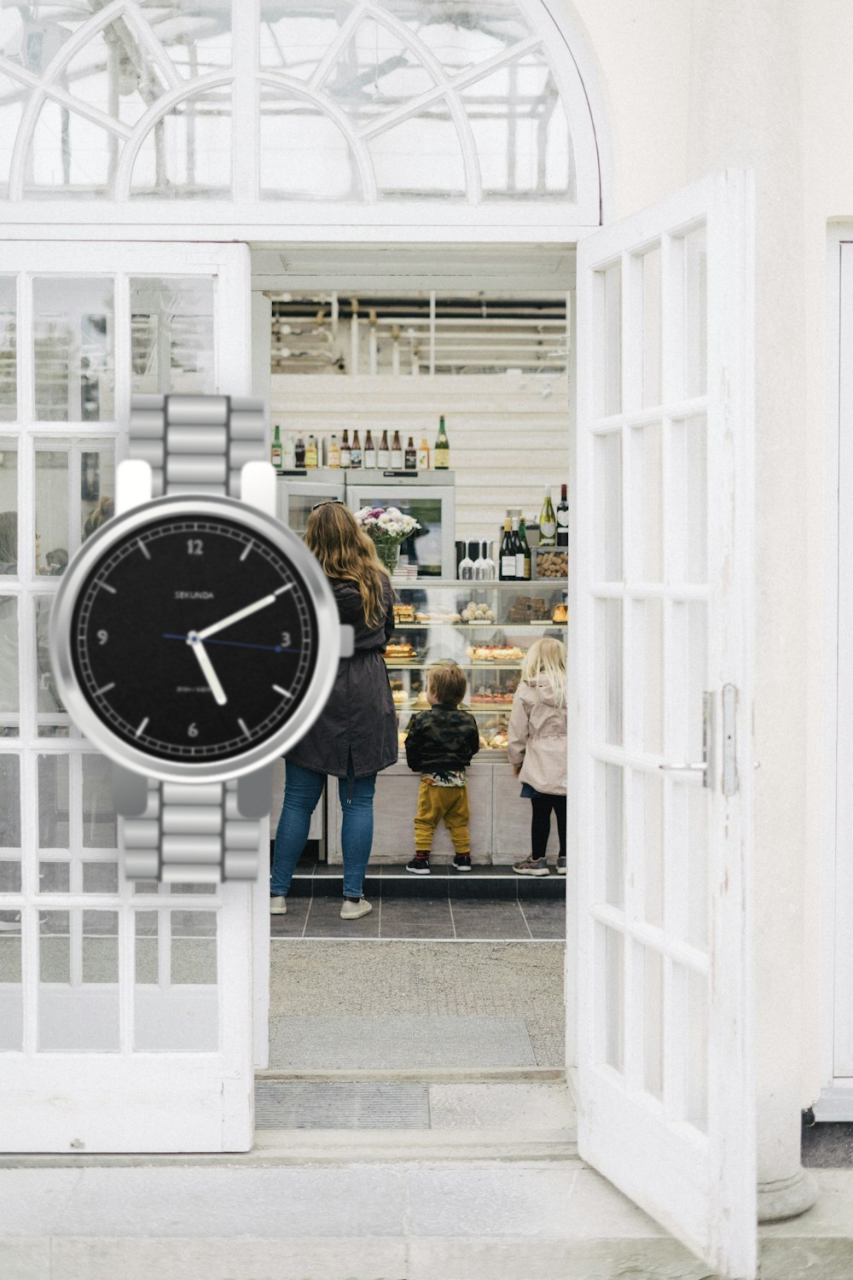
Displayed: 5 h 10 min 16 s
